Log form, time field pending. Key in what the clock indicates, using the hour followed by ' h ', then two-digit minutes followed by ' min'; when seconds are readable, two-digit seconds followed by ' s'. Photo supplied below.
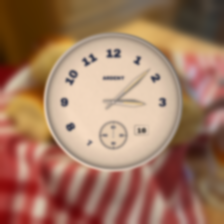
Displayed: 3 h 08 min
